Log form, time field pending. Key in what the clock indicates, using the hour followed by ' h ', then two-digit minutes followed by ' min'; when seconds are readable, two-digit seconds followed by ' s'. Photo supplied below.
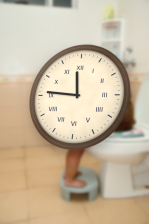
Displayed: 11 h 46 min
